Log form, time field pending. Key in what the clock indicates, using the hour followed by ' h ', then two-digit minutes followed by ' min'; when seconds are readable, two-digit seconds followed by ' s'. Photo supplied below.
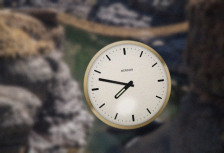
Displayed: 7 h 48 min
